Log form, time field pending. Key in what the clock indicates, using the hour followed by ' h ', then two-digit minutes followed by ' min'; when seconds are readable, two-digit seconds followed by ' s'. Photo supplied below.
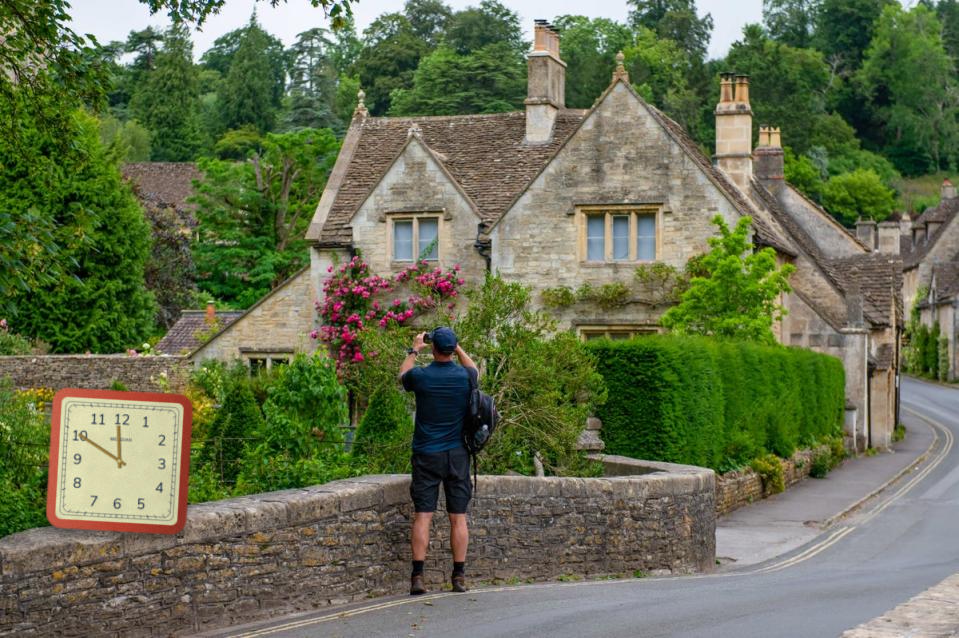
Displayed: 11 h 50 min
